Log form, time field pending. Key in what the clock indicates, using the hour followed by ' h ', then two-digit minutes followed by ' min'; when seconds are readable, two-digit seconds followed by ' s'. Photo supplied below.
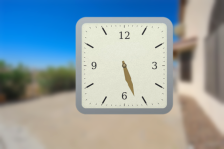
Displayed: 5 h 27 min
